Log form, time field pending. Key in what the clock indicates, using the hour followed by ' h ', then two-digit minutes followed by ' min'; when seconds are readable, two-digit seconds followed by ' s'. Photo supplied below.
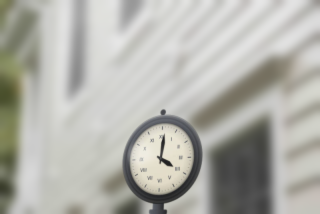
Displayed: 4 h 01 min
